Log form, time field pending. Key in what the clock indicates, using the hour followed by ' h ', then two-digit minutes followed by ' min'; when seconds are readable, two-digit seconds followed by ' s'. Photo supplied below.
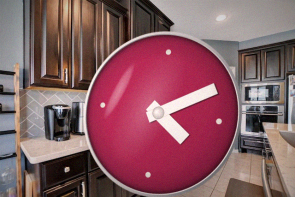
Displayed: 4 h 10 min
